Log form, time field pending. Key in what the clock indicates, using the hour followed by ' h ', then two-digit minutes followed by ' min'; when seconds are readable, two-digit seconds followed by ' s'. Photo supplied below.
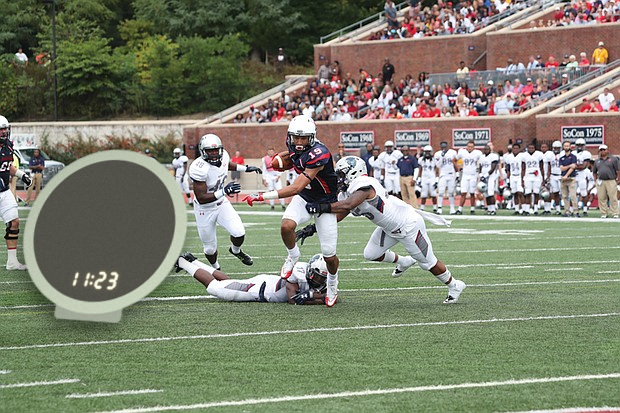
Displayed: 11 h 23 min
